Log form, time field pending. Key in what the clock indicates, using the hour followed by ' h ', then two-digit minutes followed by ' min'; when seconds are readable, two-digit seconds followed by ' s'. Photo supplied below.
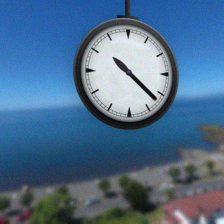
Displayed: 10 h 22 min
